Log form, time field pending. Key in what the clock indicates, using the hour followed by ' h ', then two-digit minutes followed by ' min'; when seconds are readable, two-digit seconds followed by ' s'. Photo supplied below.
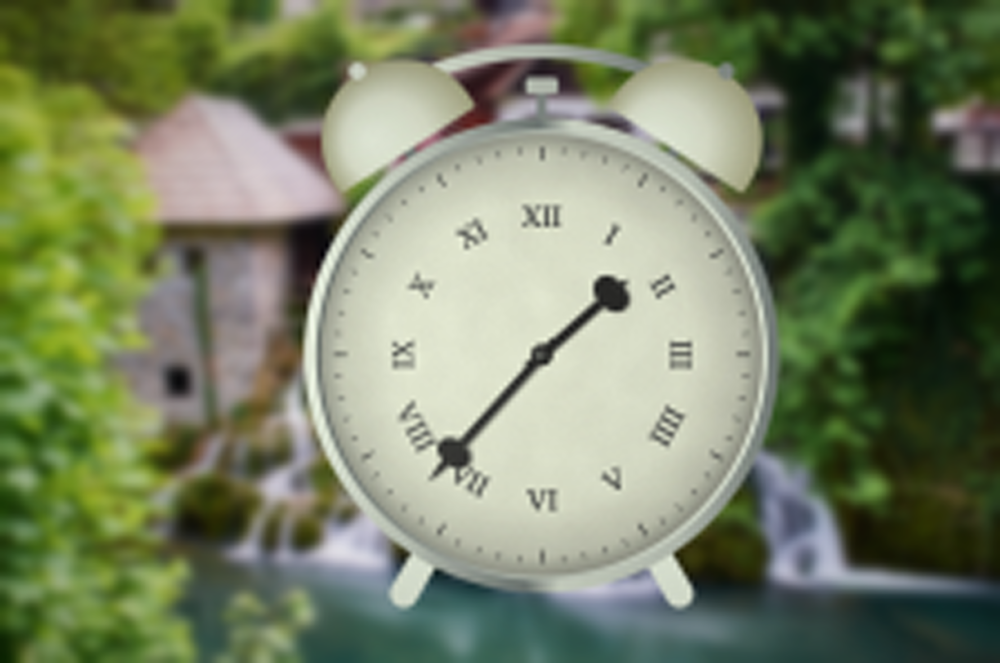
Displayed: 1 h 37 min
